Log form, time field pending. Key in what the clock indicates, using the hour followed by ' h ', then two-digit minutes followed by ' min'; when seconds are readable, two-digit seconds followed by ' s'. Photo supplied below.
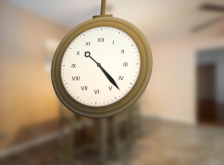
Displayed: 10 h 23 min
